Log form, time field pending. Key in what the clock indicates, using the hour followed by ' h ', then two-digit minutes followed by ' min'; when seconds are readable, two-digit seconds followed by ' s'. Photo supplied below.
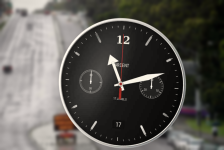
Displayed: 11 h 12 min
